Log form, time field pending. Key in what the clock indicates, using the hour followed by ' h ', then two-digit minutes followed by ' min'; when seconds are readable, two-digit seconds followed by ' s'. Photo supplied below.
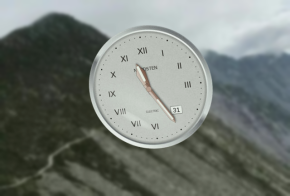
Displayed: 11 h 25 min
